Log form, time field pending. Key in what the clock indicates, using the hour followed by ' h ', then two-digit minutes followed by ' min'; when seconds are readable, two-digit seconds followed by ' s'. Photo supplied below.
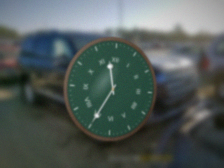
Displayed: 11 h 35 min
